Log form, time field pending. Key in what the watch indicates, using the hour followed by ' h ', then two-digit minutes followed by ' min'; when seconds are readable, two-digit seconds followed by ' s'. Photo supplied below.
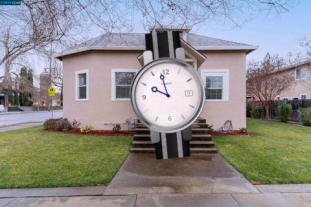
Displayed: 9 h 58 min
